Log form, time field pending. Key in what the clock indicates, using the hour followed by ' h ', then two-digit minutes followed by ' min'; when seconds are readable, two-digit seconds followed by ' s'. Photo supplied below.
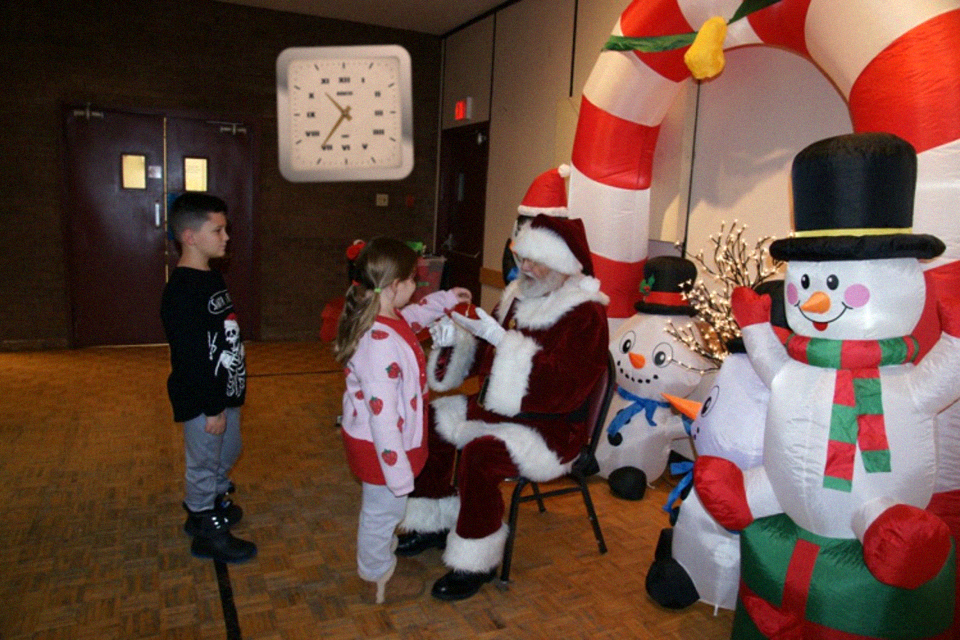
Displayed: 10 h 36 min
